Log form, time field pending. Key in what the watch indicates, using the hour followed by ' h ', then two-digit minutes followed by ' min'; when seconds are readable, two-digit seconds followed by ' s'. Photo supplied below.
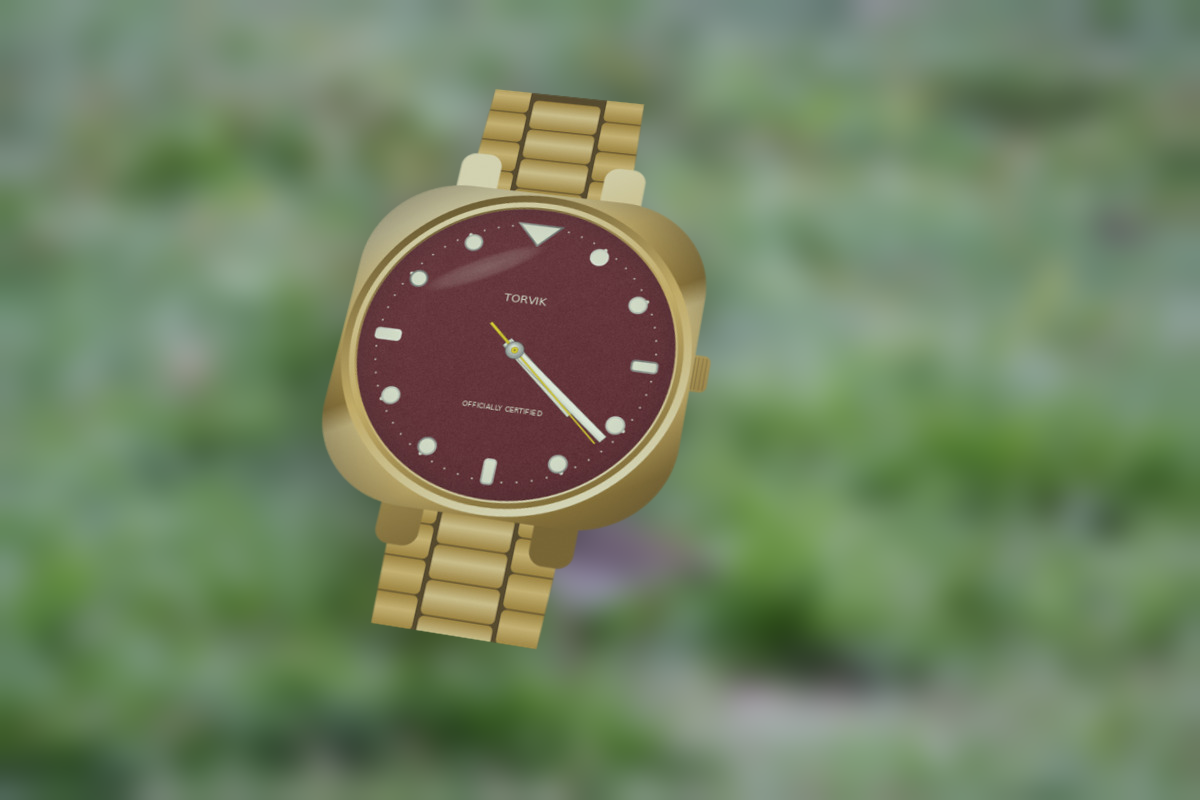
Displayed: 4 h 21 min 22 s
